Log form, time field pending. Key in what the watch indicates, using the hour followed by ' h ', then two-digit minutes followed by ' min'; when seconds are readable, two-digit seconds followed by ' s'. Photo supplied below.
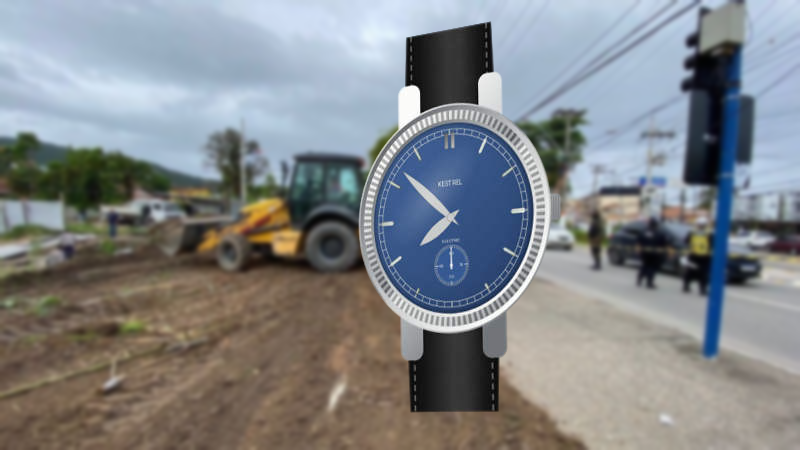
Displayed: 7 h 52 min
